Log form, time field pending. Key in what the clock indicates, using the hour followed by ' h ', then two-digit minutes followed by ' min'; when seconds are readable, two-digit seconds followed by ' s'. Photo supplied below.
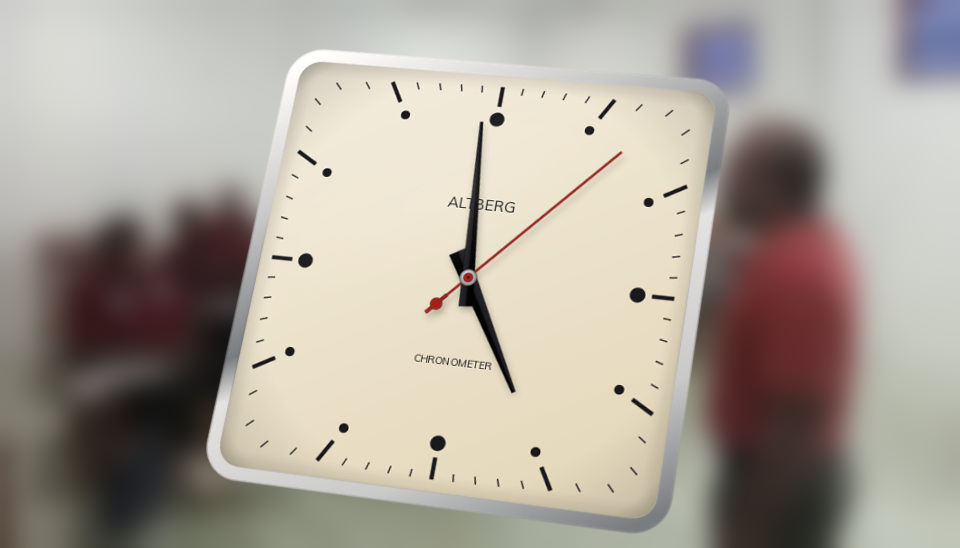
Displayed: 4 h 59 min 07 s
